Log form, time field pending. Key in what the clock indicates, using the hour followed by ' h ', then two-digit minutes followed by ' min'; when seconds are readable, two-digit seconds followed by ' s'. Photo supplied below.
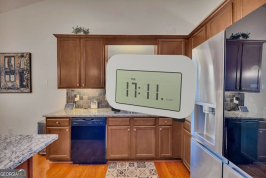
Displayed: 17 h 11 min
